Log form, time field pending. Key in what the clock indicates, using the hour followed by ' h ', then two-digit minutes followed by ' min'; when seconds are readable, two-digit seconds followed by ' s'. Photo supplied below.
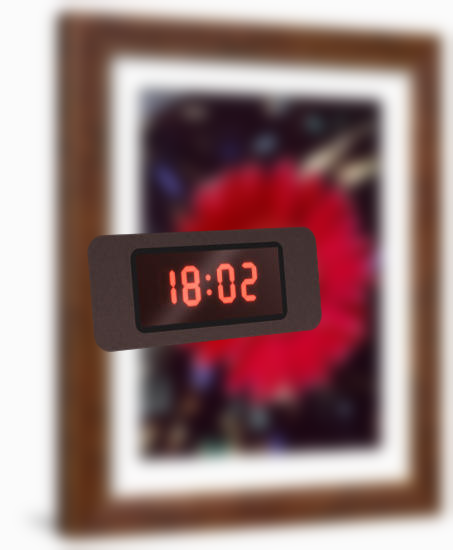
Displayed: 18 h 02 min
